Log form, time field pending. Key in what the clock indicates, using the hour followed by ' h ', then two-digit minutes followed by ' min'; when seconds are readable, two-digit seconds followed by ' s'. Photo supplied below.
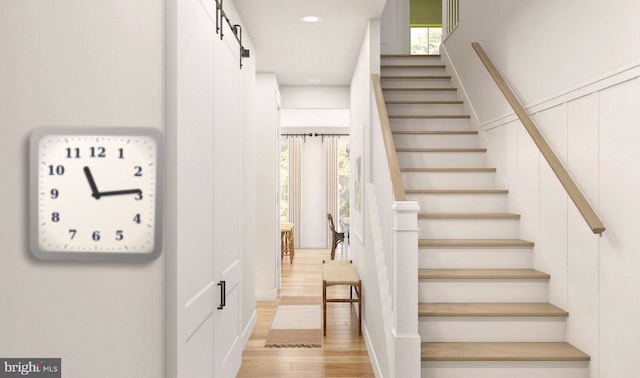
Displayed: 11 h 14 min
